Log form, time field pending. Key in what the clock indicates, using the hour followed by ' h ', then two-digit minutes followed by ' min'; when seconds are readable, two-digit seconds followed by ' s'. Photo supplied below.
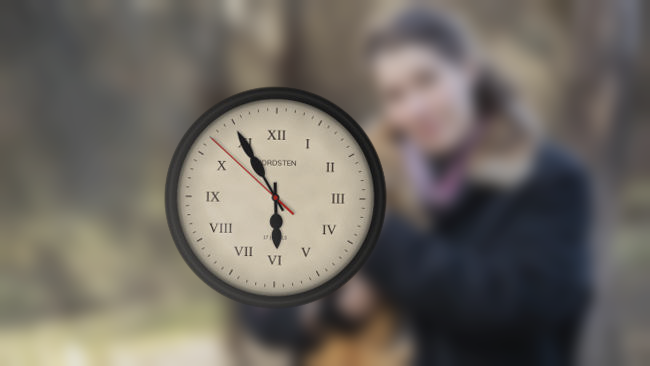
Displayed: 5 h 54 min 52 s
